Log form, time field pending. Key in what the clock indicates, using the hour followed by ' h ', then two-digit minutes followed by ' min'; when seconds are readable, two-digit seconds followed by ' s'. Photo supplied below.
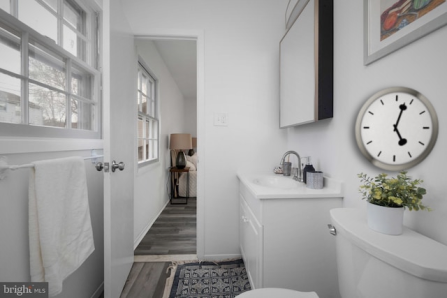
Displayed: 5 h 03 min
